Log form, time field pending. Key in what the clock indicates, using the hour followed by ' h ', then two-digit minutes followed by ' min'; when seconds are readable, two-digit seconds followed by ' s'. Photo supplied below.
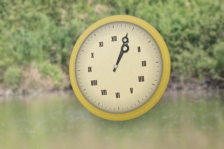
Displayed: 1 h 04 min
